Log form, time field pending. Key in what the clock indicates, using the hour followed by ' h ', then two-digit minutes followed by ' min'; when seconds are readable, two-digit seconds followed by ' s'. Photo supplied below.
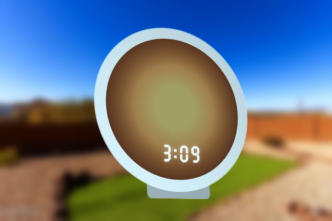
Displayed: 3 h 09 min
